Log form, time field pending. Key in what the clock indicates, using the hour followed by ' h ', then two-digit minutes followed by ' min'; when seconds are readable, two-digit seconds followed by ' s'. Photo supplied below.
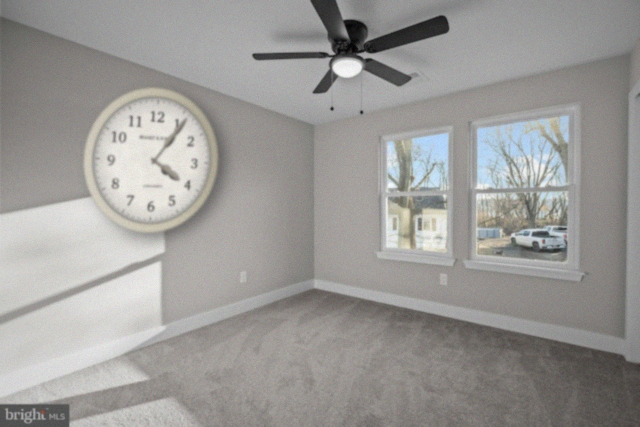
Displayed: 4 h 06 min
